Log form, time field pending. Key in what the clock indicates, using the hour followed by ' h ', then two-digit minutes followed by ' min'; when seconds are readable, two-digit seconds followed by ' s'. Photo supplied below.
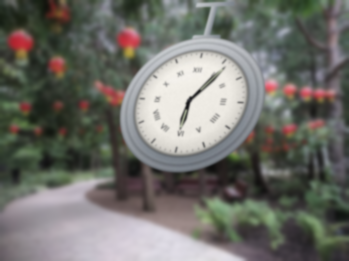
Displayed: 6 h 06 min
